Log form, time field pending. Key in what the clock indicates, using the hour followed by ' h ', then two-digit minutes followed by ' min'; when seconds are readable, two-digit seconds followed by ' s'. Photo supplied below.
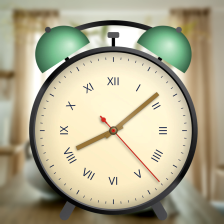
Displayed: 8 h 08 min 23 s
